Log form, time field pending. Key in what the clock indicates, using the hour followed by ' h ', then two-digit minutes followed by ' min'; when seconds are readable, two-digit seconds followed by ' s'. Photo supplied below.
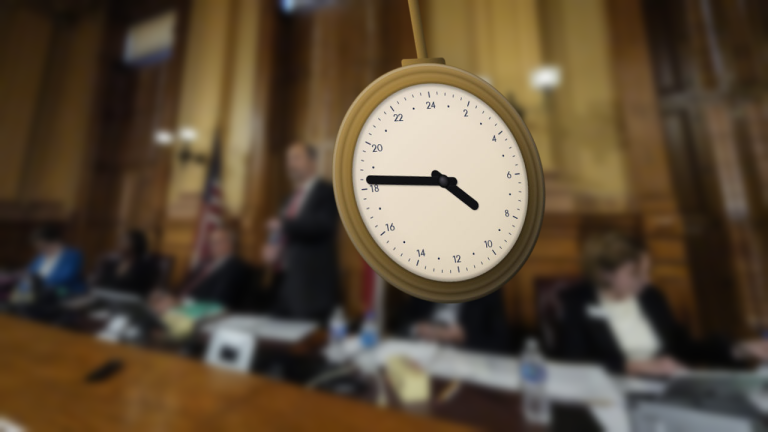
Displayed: 8 h 46 min
